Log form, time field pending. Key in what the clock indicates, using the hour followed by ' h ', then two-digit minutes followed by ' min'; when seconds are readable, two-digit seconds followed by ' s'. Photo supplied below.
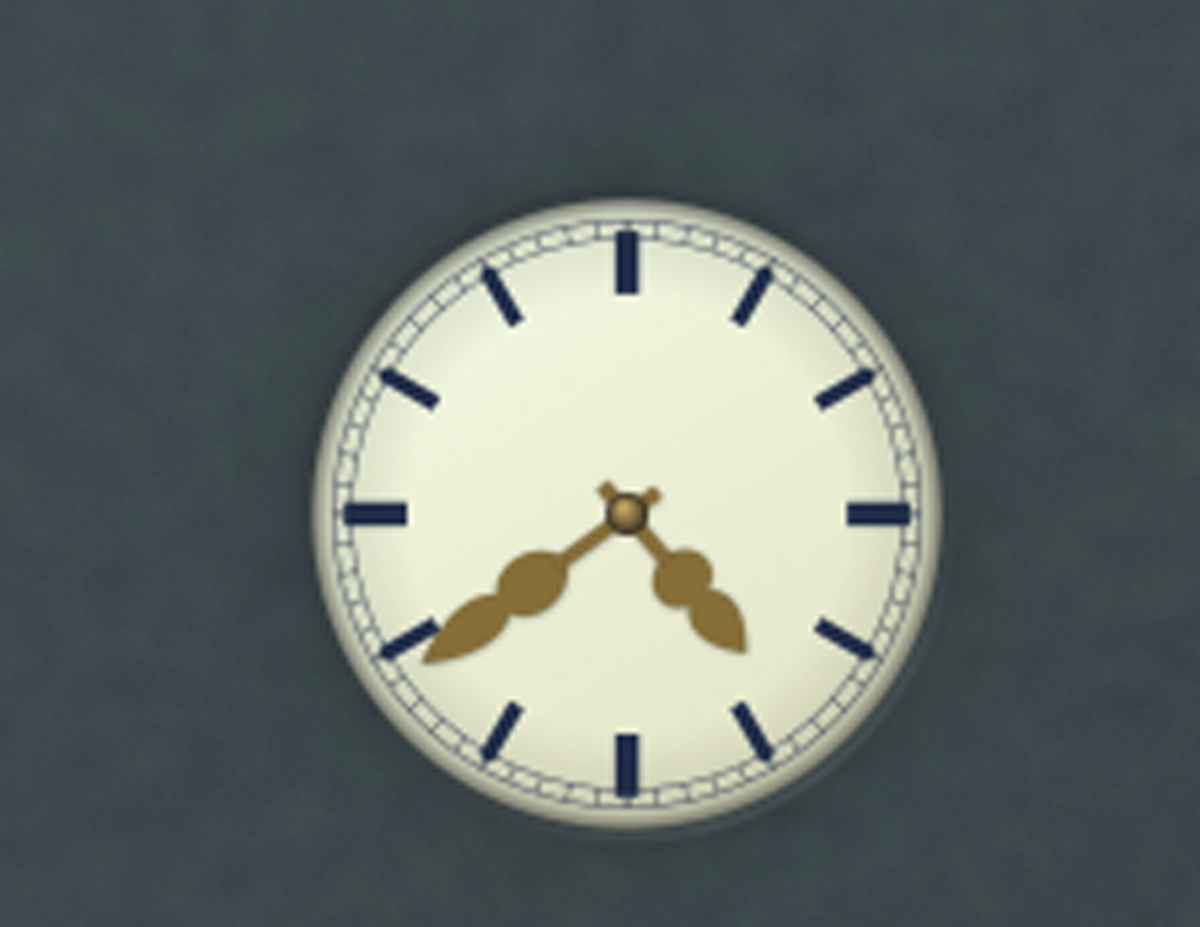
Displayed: 4 h 39 min
